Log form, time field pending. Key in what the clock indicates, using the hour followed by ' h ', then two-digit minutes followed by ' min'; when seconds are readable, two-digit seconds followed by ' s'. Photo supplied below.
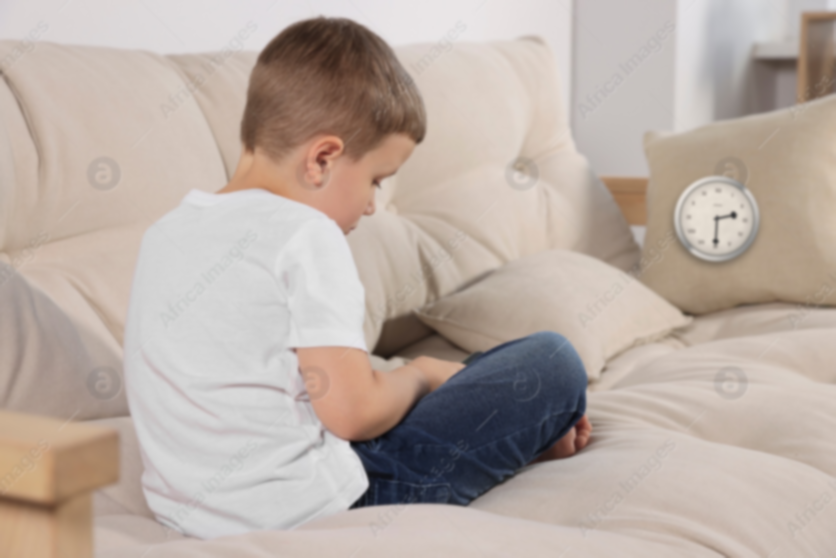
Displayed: 2 h 30 min
